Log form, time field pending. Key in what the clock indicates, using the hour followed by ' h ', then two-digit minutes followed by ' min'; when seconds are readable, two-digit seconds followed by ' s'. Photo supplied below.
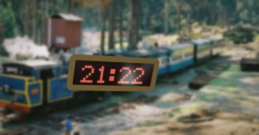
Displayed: 21 h 22 min
